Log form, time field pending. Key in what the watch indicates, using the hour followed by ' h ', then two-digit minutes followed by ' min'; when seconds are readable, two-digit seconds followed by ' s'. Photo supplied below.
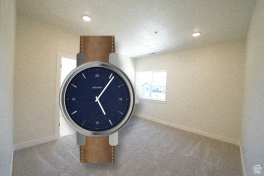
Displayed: 5 h 06 min
